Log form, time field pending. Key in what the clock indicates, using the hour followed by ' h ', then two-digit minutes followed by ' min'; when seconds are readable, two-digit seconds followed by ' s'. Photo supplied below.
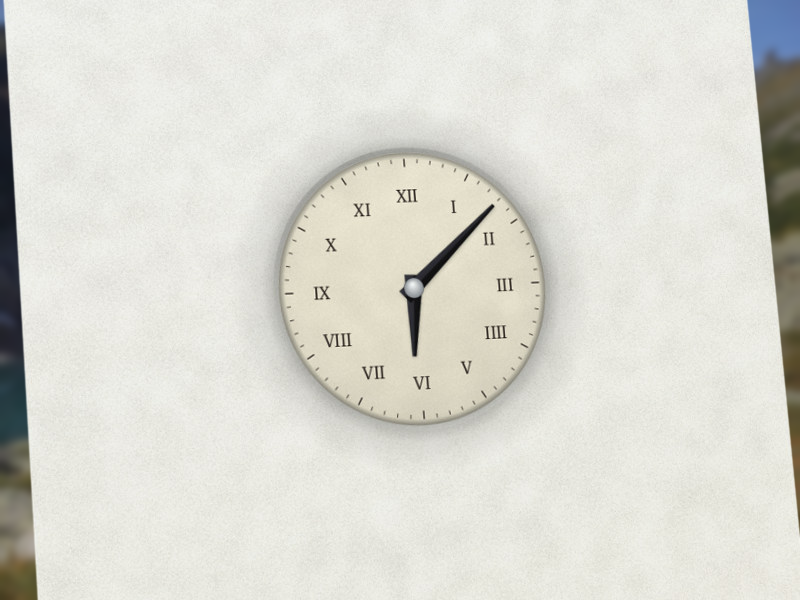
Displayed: 6 h 08 min
